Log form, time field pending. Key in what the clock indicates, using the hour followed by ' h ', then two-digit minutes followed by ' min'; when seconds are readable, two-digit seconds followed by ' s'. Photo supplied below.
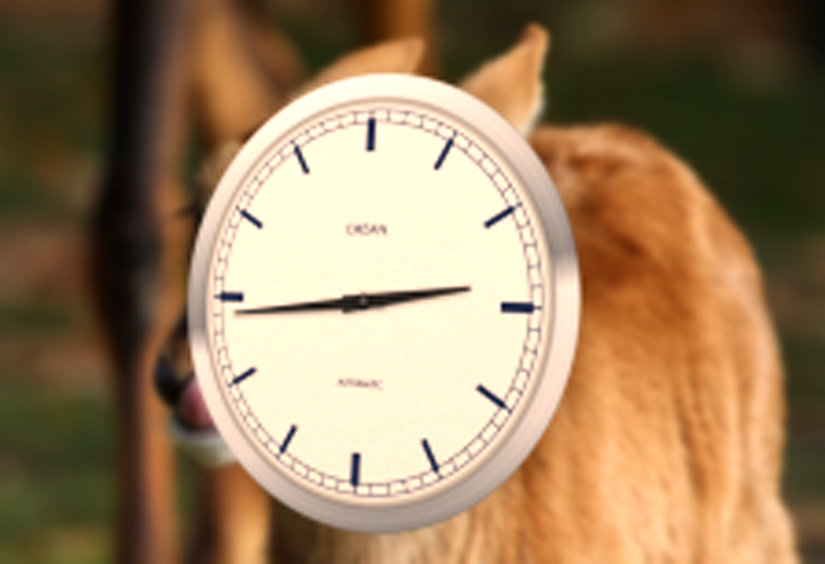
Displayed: 2 h 44 min
